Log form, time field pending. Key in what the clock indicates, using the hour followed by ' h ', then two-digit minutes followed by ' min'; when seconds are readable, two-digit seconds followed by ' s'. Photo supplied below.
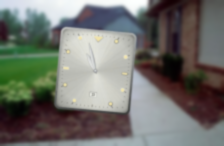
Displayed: 10 h 57 min
